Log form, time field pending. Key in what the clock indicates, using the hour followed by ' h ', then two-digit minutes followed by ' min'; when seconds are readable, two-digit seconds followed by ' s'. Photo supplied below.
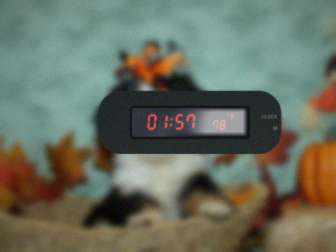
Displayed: 1 h 57 min
